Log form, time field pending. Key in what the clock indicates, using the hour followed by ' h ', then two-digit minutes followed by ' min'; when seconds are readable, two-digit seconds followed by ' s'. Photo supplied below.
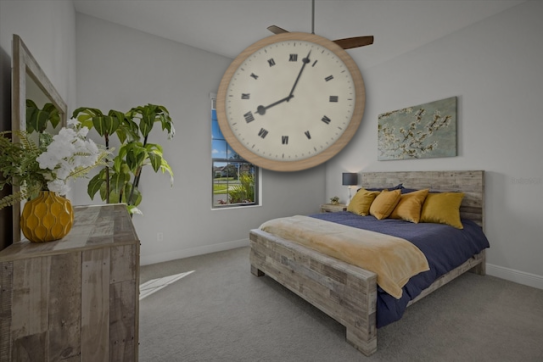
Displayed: 8 h 03 min
